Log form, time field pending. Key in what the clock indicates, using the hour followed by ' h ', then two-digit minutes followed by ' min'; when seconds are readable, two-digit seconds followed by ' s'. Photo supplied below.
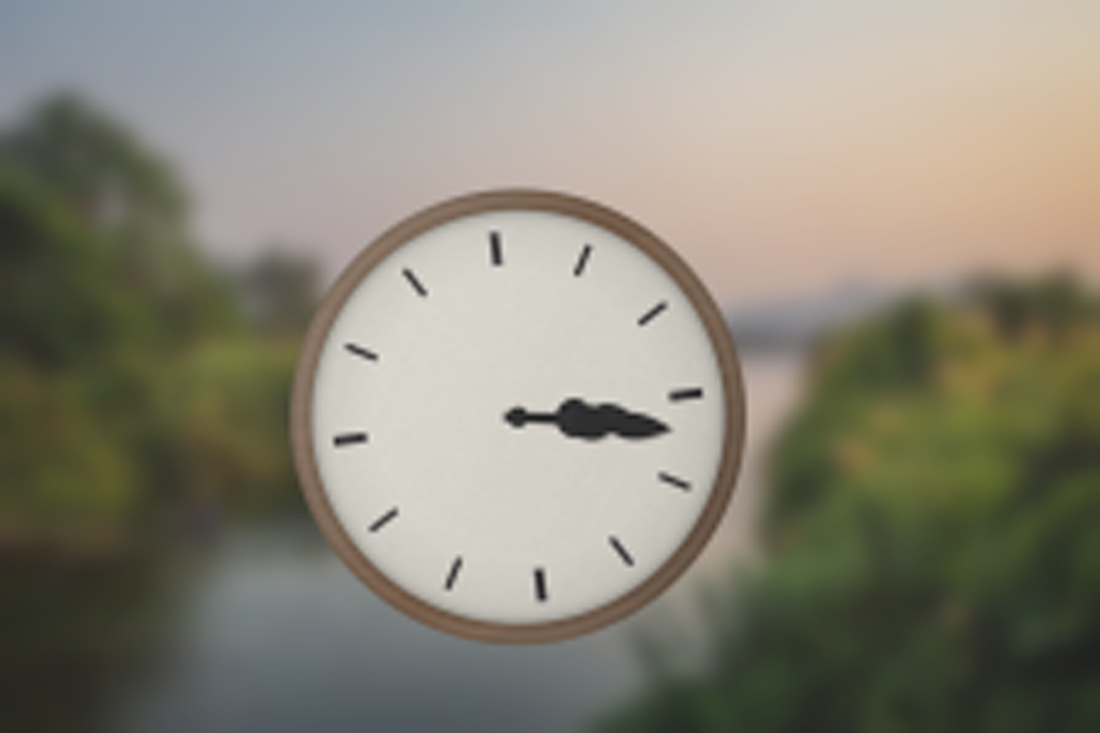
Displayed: 3 h 17 min
